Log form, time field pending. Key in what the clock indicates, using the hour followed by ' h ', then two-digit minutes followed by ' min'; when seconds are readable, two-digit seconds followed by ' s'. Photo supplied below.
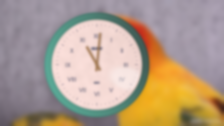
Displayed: 11 h 01 min
